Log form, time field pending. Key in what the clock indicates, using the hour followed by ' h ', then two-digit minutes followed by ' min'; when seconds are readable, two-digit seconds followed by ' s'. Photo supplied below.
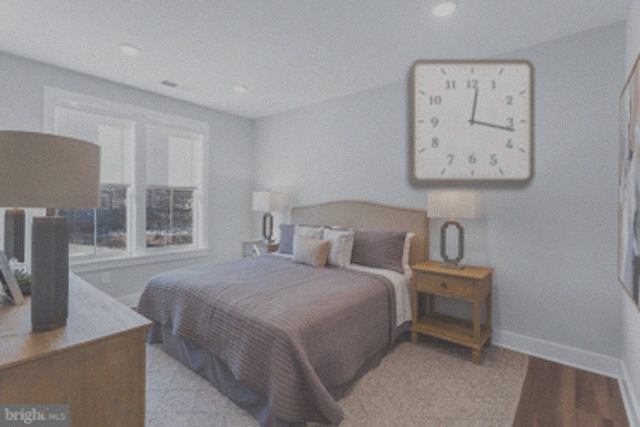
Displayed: 12 h 17 min
